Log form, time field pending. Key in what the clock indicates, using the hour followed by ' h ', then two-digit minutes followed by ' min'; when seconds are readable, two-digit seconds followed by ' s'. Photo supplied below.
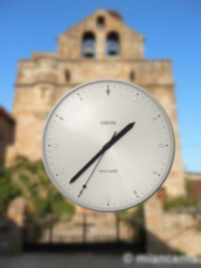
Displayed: 1 h 37 min 35 s
